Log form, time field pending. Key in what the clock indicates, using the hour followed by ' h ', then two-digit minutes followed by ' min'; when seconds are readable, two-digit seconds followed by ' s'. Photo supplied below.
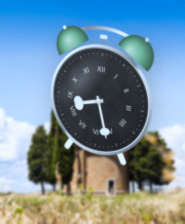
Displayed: 8 h 27 min
